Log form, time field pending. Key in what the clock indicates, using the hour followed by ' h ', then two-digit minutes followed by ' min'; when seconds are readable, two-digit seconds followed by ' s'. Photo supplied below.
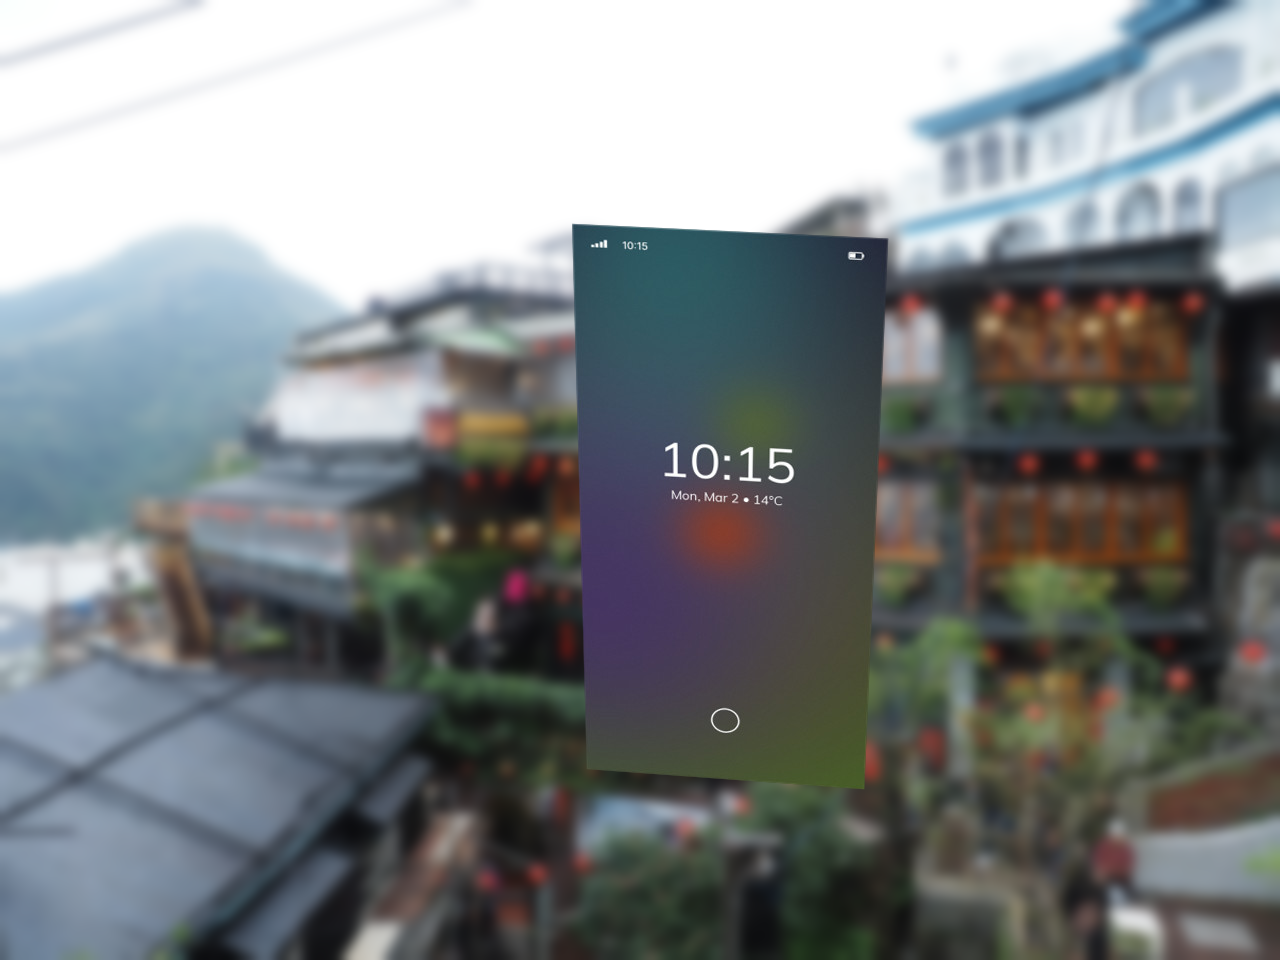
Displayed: 10 h 15 min
